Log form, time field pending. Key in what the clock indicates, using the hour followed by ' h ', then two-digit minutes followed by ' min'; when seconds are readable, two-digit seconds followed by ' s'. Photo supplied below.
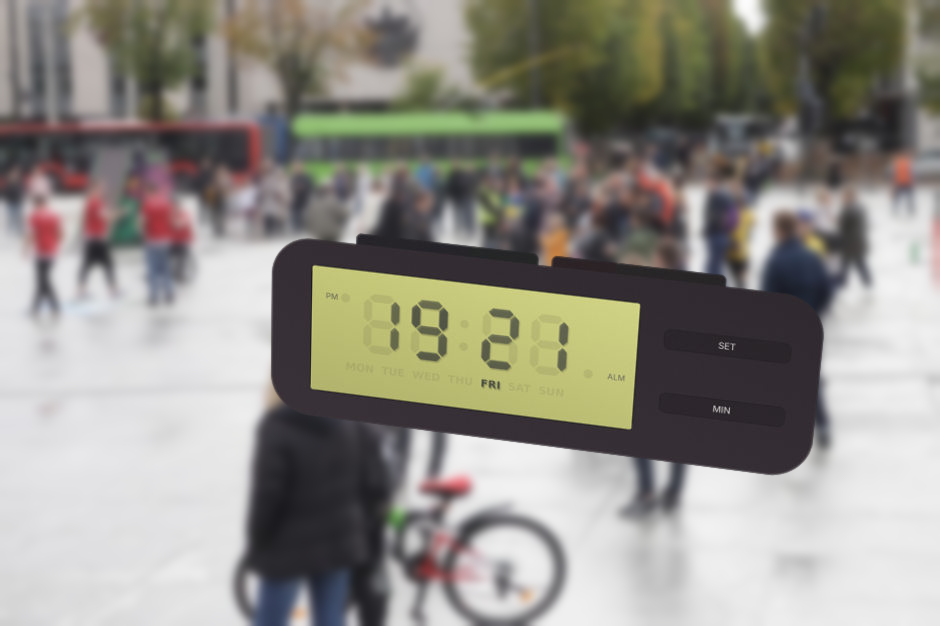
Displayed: 19 h 21 min
